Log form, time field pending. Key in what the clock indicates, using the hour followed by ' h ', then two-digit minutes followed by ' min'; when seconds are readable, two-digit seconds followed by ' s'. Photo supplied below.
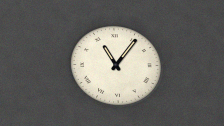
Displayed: 11 h 06 min
